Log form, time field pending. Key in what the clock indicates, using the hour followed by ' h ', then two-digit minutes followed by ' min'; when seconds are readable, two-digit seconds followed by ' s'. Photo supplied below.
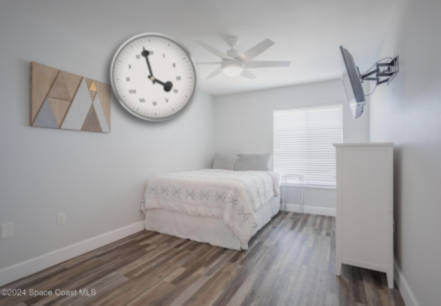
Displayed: 3 h 58 min
